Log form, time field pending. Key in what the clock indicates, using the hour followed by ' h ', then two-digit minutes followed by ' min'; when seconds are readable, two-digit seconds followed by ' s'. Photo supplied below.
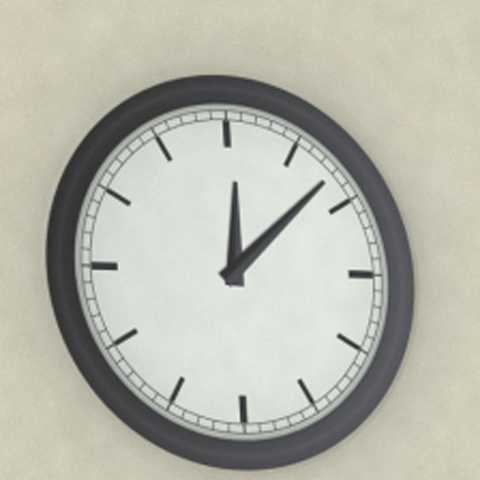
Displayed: 12 h 08 min
